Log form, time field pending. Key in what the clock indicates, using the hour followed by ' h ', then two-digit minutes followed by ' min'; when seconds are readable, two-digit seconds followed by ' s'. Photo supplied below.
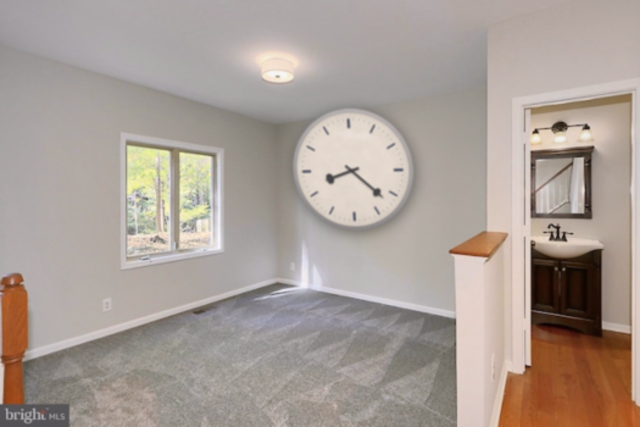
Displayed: 8 h 22 min
